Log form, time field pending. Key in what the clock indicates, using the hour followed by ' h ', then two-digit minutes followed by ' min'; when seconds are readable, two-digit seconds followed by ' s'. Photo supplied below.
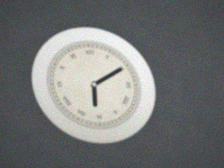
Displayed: 6 h 10 min
